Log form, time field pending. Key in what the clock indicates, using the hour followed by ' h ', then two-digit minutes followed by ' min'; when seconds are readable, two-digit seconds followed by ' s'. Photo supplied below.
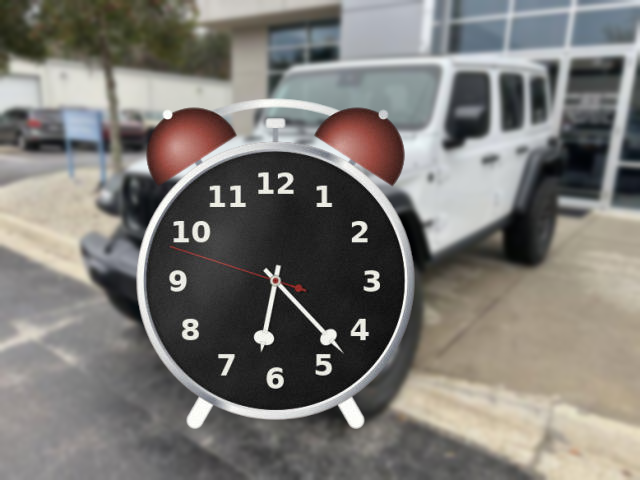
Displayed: 6 h 22 min 48 s
